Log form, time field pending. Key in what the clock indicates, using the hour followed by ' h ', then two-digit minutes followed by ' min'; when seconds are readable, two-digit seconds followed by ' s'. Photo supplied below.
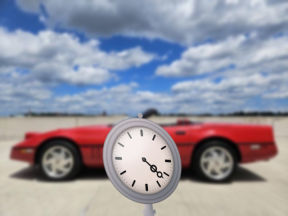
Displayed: 4 h 22 min
